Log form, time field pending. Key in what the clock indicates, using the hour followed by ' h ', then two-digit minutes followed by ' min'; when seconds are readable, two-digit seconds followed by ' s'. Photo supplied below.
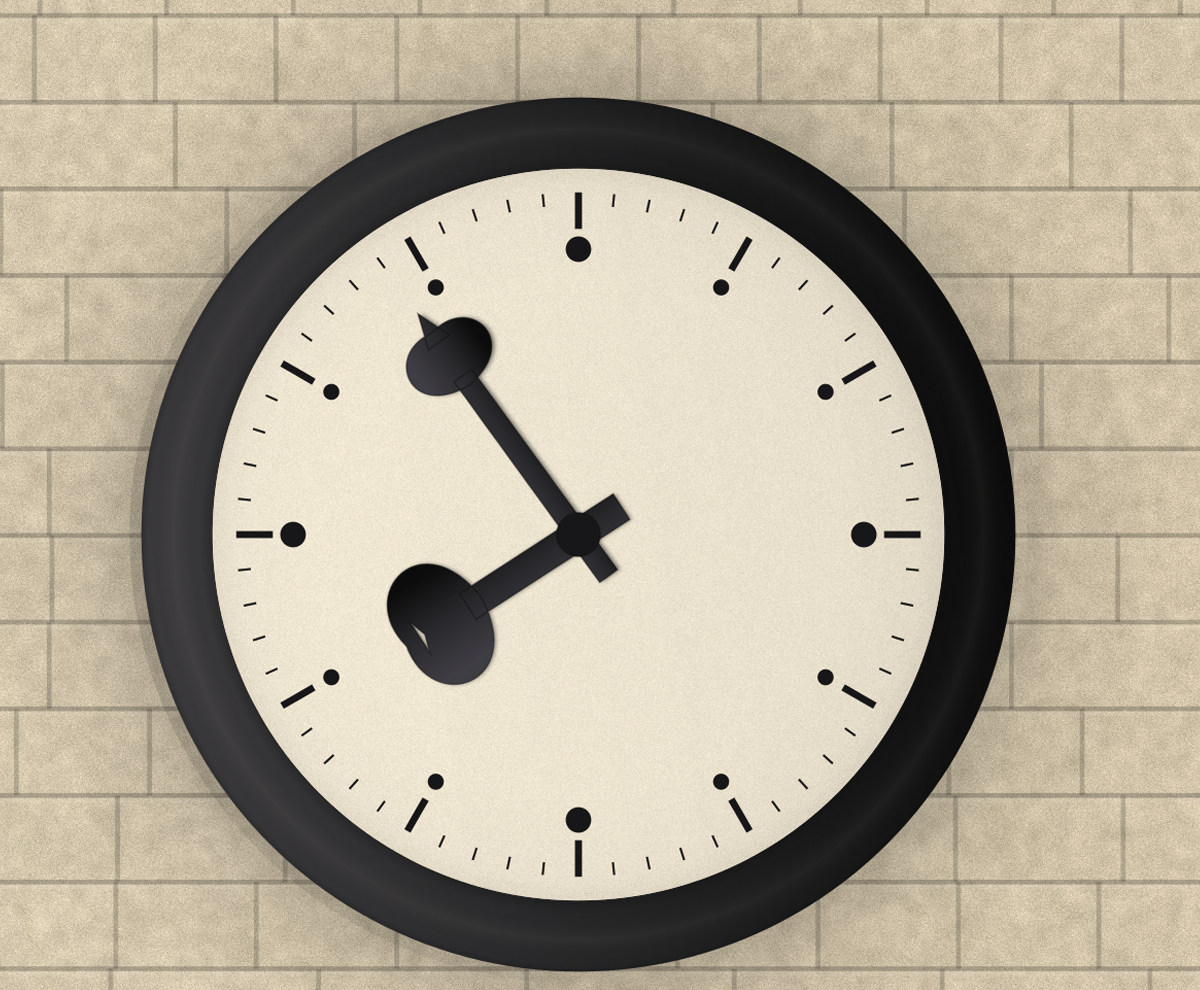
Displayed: 7 h 54 min
